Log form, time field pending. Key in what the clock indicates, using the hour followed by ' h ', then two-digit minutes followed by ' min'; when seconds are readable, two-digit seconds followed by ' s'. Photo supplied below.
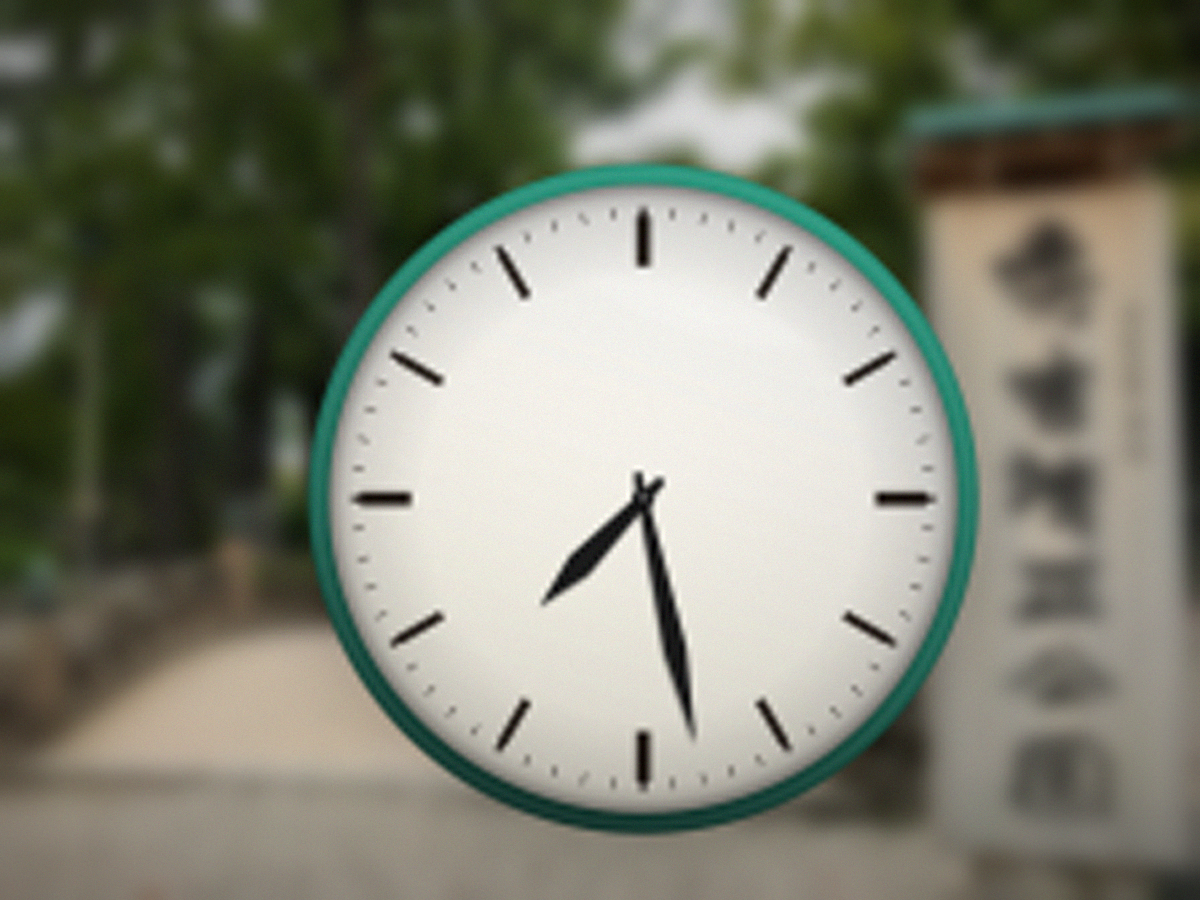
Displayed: 7 h 28 min
